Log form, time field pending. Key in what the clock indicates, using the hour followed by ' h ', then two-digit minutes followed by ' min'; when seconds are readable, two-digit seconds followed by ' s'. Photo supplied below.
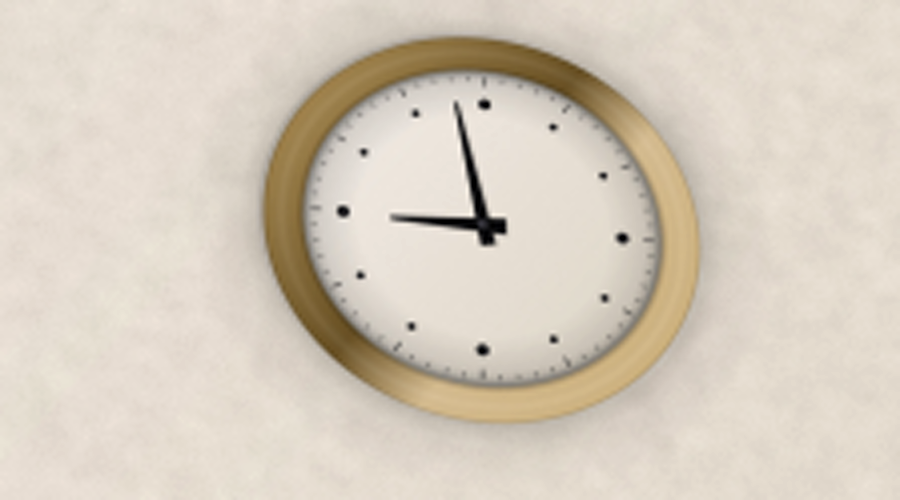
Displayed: 8 h 58 min
